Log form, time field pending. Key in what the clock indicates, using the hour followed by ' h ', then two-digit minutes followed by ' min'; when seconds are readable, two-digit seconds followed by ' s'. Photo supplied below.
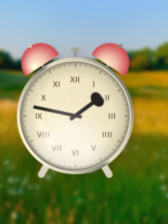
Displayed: 1 h 47 min
